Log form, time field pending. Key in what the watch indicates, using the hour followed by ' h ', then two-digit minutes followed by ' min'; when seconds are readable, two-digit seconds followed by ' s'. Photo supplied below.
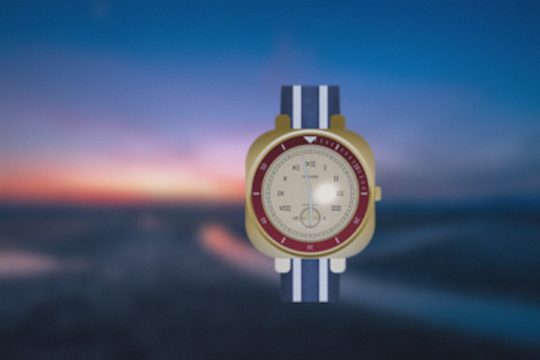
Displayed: 5 h 58 min
